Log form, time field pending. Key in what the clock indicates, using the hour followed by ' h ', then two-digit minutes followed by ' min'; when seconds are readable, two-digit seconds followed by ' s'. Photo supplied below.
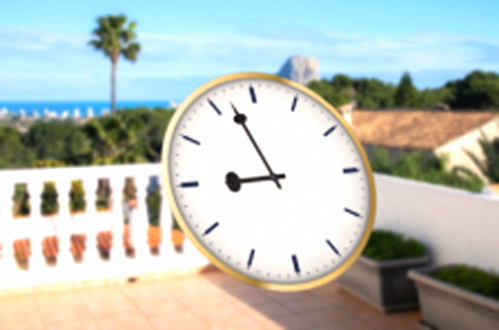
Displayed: 8 h 57 min
